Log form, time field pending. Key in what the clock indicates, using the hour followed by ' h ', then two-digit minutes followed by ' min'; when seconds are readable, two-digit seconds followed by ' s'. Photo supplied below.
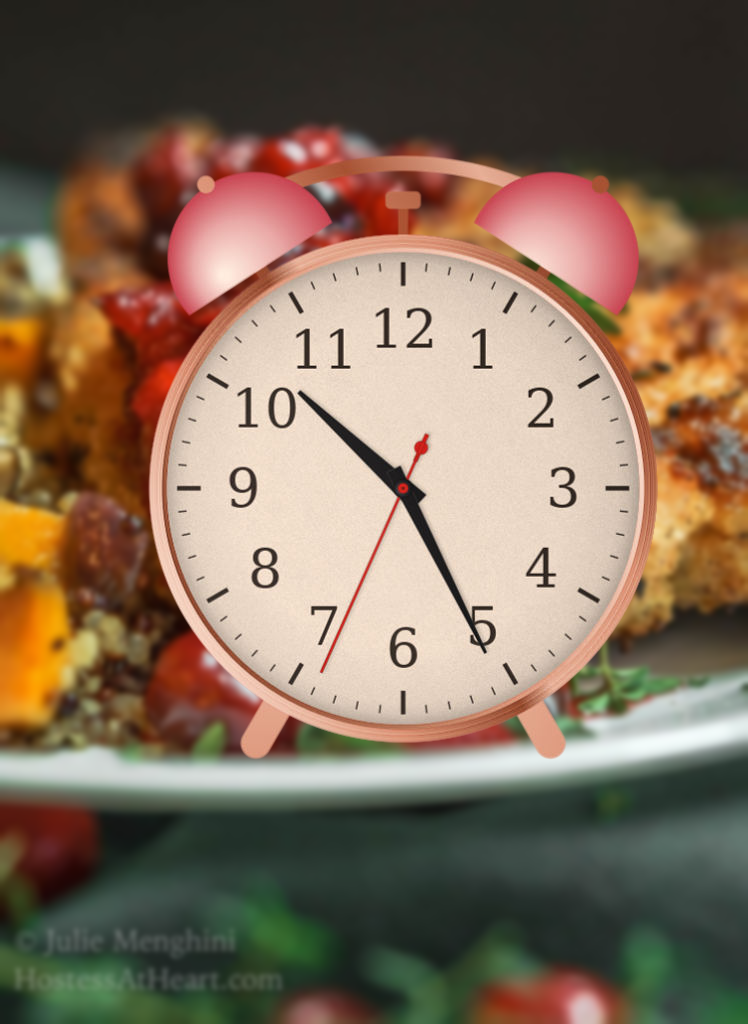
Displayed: 10 h 25 min 34 s
